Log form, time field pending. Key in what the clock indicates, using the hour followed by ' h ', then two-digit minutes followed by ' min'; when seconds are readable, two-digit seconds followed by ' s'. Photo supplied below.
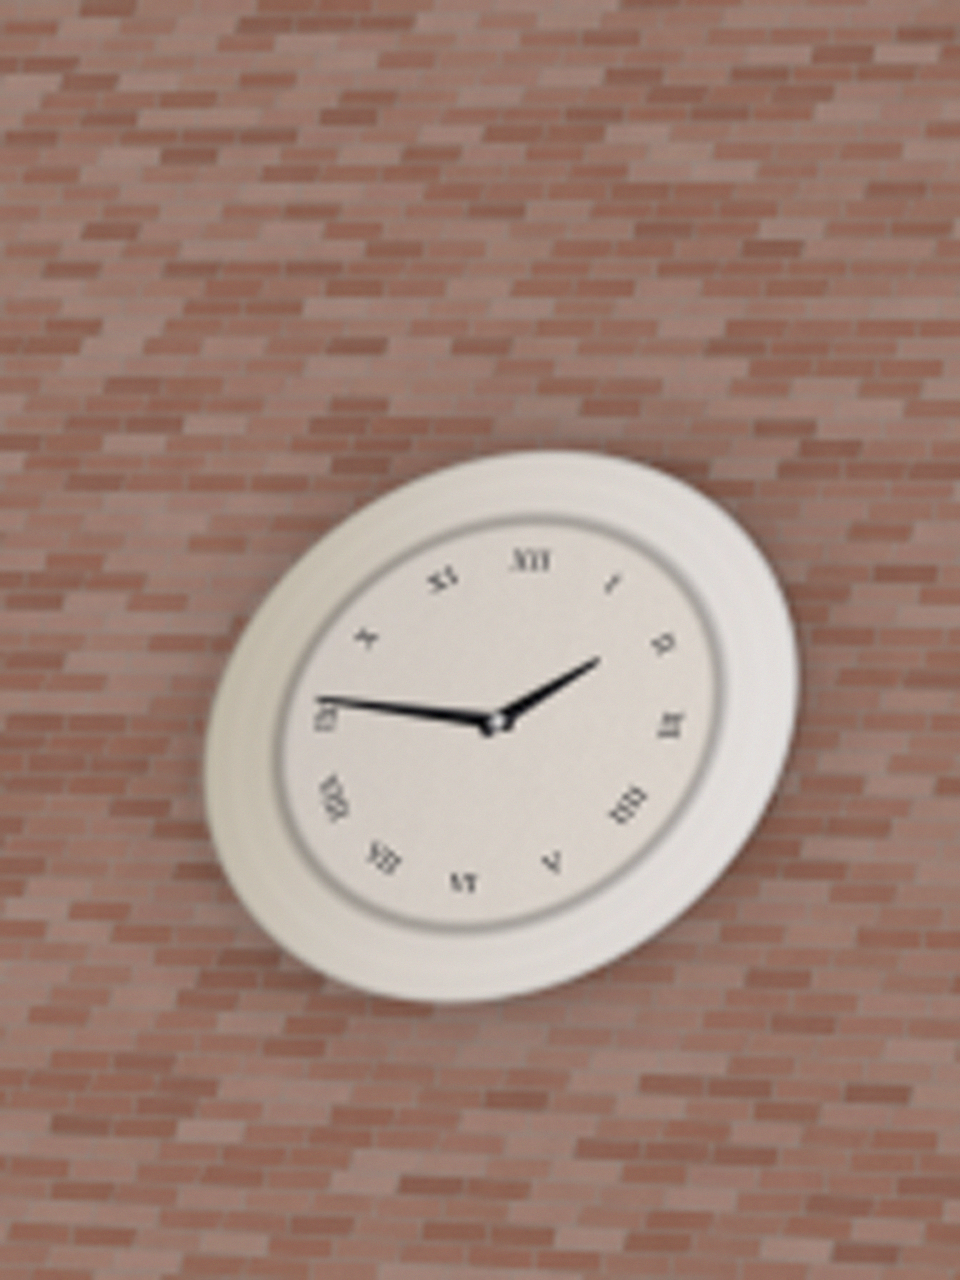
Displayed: 1 h 46 min
